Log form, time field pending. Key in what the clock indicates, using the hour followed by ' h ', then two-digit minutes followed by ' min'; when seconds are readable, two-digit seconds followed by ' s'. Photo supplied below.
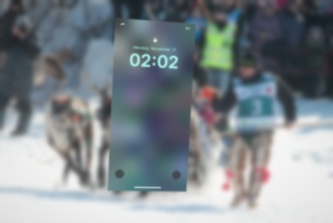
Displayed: 2 h 02 min
